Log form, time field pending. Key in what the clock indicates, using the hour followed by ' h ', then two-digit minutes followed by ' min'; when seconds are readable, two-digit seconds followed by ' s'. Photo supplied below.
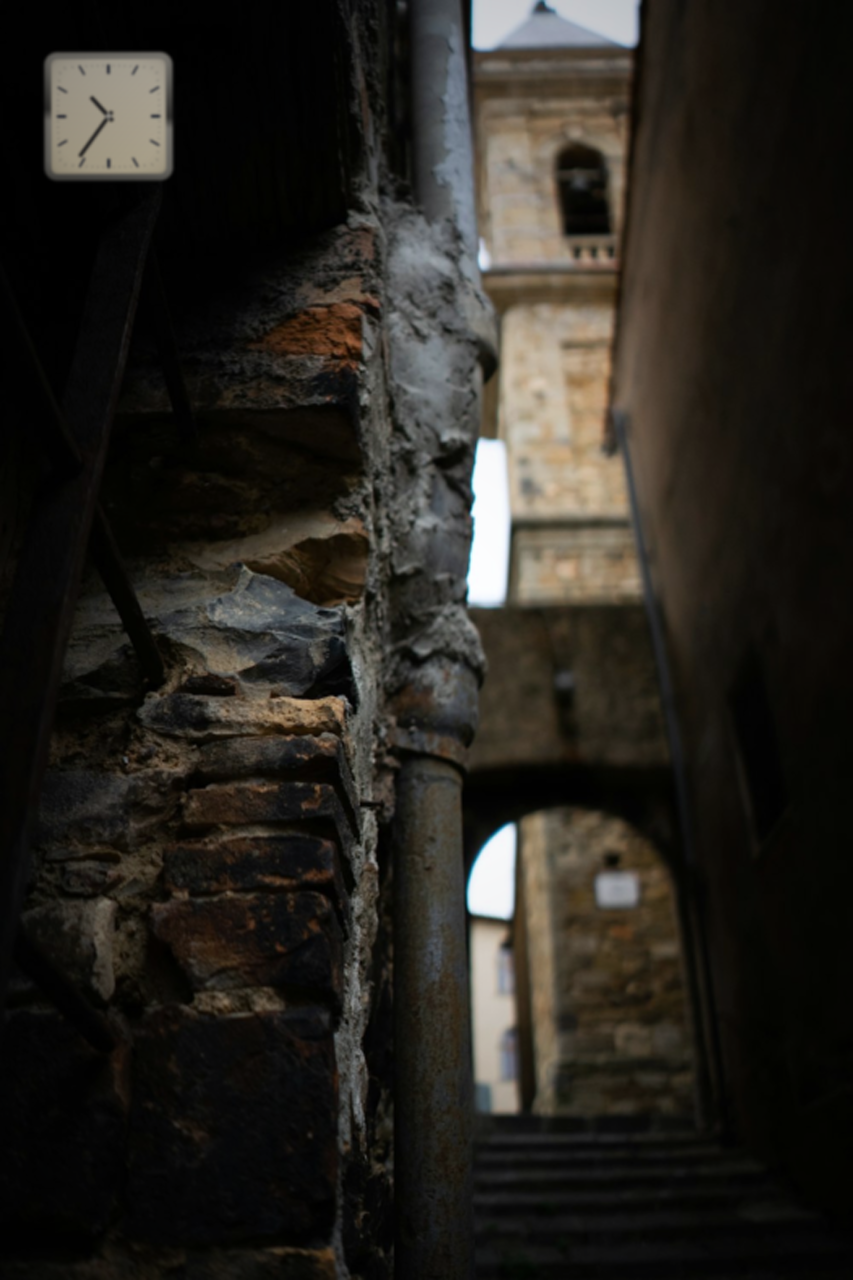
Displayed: 10 h 36 min
